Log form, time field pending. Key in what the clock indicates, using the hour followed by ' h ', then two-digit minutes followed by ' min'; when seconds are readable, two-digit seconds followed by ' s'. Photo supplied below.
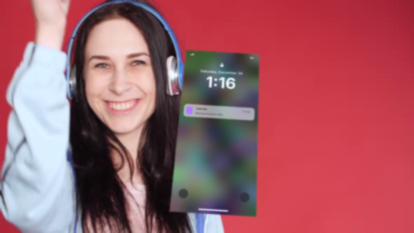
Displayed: 1 h 16 min
